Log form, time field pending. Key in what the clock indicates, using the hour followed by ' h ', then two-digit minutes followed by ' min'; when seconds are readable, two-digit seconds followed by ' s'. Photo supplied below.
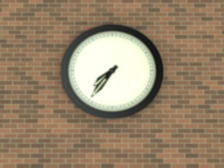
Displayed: 7 h 36 min
